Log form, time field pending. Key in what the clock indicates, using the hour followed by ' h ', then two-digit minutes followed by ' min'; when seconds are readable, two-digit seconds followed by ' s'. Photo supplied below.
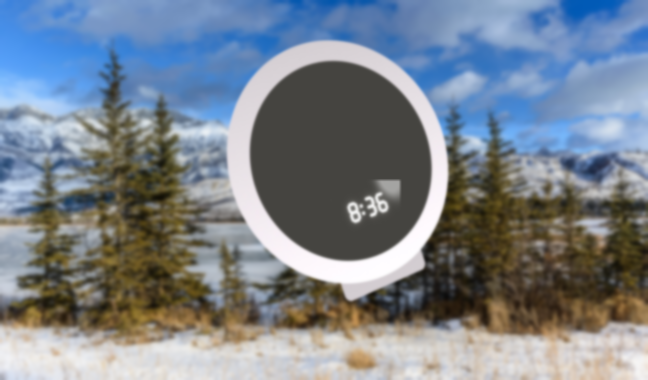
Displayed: 8 h 36 min
